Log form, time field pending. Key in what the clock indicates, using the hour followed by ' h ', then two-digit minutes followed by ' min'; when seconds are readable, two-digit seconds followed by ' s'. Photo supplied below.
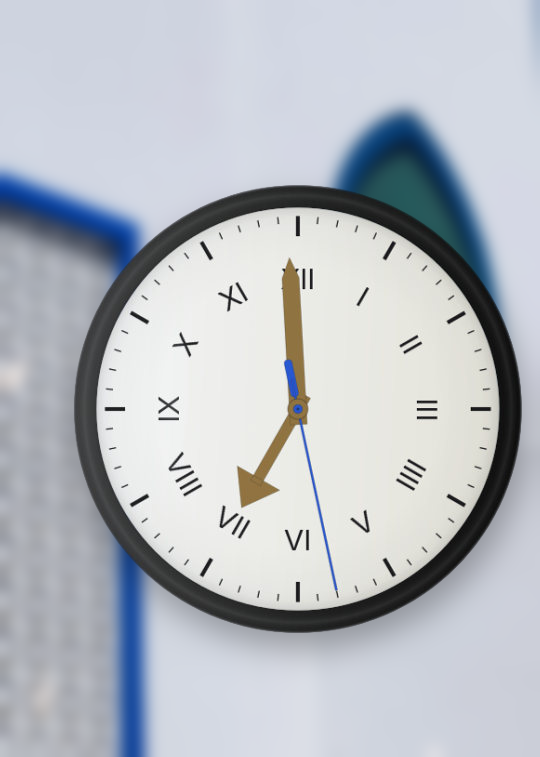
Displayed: 6 h 59 min 28 s
